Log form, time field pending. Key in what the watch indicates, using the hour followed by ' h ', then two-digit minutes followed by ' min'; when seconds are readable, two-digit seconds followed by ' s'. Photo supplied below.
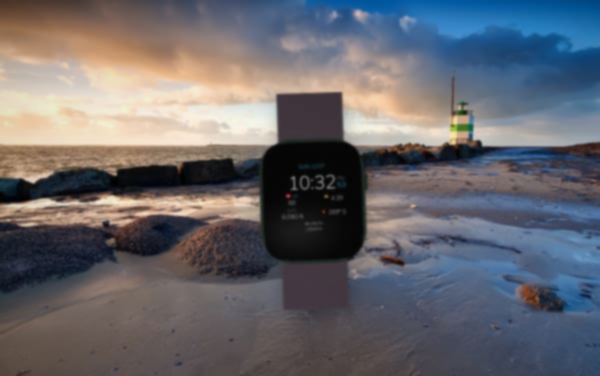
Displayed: 10 h 32 min
